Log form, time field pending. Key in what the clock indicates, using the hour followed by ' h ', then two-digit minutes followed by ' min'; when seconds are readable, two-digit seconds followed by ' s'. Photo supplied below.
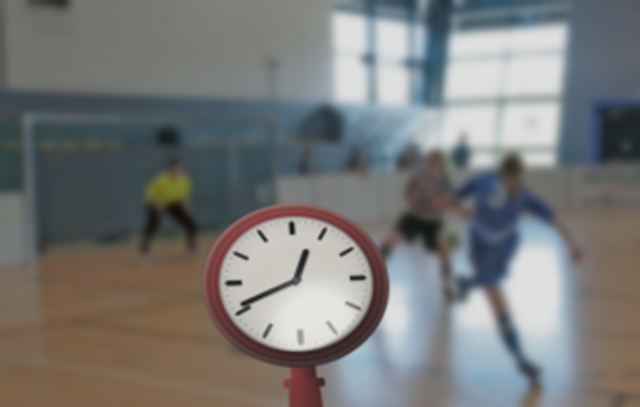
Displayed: 12 h 41 min
